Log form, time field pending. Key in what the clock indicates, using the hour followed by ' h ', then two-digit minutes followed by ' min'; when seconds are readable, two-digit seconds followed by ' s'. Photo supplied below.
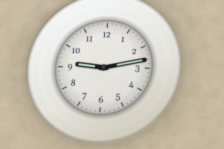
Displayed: 9 h 13 min
